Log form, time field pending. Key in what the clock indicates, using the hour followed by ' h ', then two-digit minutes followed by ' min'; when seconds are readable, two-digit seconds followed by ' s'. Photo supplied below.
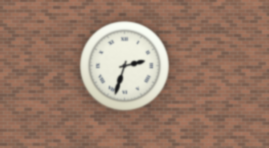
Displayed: 2 h 33 min
